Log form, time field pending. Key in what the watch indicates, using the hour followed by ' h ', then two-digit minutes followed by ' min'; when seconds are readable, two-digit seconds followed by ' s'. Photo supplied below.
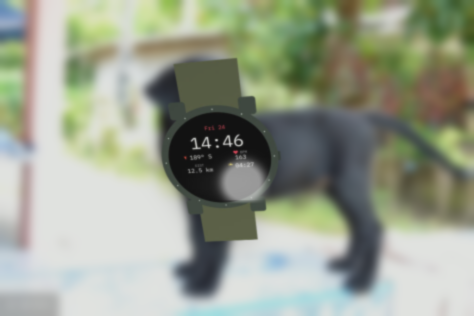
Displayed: 14 h 46 min
